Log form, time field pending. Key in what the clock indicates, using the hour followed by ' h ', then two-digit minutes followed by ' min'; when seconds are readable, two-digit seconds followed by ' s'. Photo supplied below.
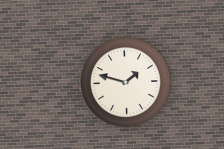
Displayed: 1 h 48 min
